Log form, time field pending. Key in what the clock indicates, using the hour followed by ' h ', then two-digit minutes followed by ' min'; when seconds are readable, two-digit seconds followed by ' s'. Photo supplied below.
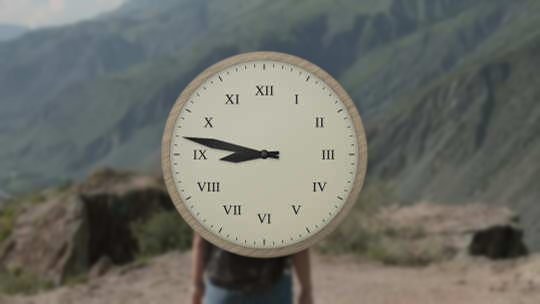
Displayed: 8 h 47 min
